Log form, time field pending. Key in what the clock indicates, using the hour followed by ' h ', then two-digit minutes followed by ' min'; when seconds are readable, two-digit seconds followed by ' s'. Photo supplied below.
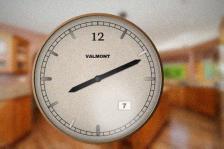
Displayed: 8 h 11 min
